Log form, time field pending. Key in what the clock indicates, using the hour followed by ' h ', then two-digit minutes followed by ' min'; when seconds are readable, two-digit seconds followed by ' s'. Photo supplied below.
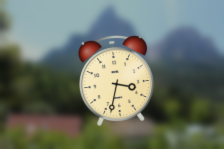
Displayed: 3 h 33 min
